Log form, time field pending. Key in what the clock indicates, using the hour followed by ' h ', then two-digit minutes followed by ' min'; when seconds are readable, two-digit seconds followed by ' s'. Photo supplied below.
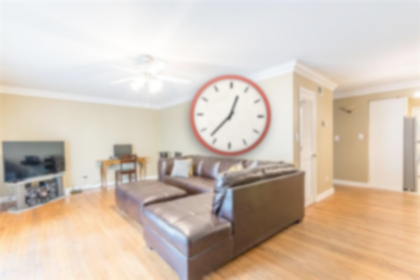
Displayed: 12 h 37 min
